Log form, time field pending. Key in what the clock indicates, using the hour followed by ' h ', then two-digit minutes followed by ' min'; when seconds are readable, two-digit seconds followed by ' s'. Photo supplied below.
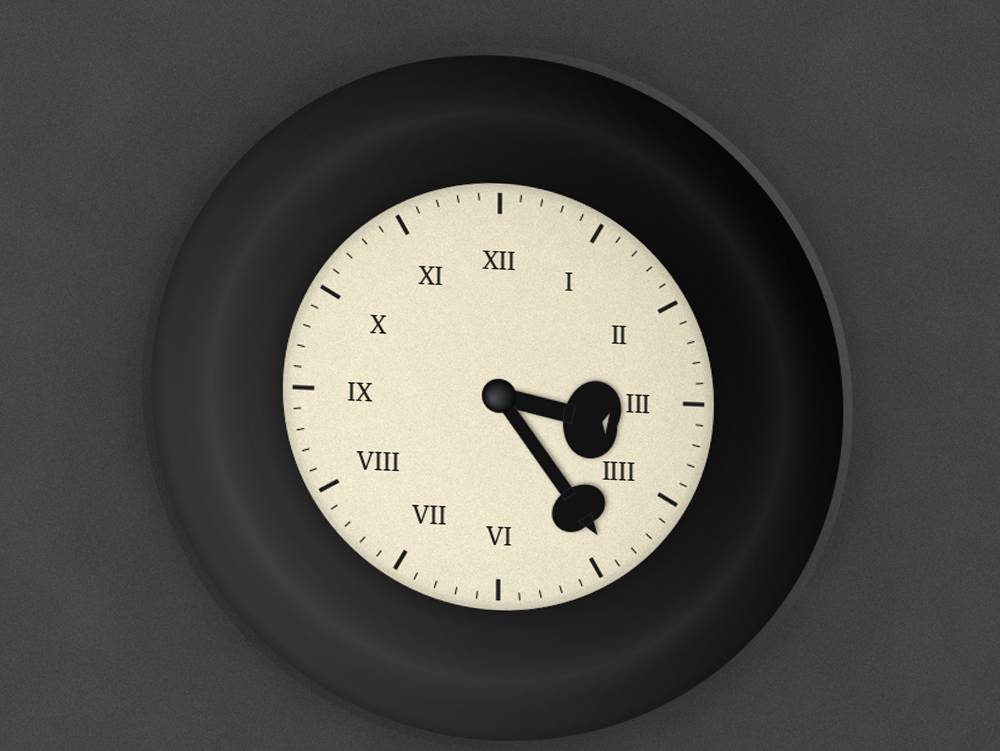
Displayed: 3 h 24 min
